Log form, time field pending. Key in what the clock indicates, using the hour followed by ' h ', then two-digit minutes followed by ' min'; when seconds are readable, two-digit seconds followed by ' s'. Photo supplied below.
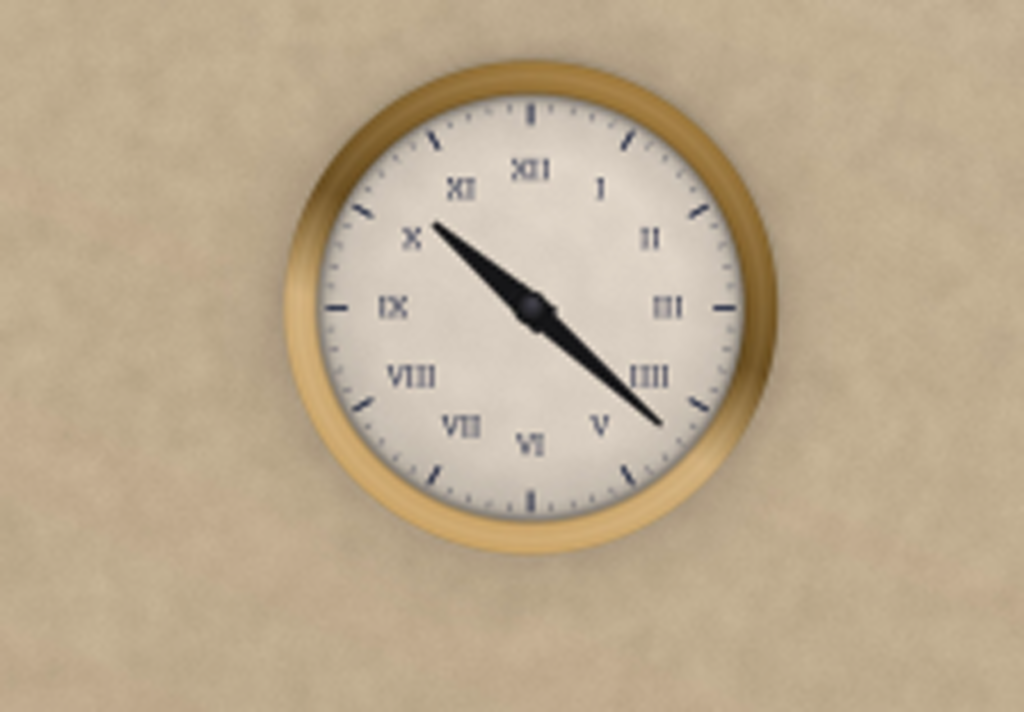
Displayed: 10 h 22 min
